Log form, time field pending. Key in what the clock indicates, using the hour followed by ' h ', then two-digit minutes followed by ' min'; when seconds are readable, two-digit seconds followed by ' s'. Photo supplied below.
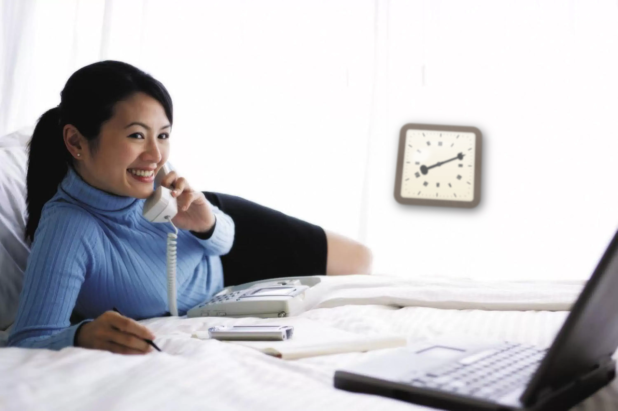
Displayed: 8 h 11 min
